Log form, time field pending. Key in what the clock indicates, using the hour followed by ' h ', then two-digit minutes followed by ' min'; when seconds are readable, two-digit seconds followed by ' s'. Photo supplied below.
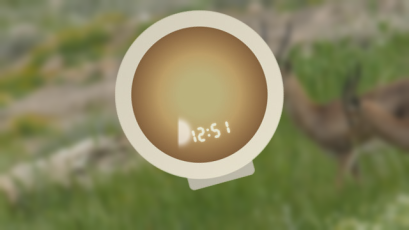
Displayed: 12 h 51 min
